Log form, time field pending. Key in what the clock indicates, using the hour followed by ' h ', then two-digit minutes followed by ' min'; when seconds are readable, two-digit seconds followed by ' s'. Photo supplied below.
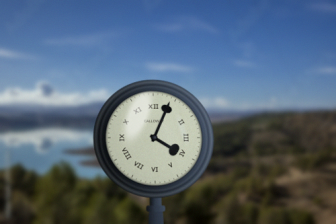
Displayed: 4 h 04 min
